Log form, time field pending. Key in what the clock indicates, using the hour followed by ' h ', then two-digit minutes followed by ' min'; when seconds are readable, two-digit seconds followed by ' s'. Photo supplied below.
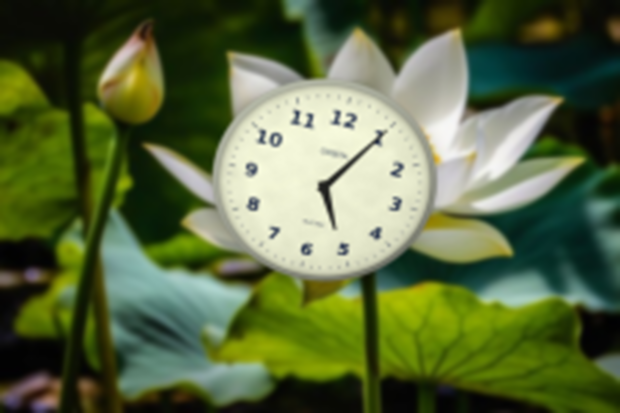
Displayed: 5 h 05 min
